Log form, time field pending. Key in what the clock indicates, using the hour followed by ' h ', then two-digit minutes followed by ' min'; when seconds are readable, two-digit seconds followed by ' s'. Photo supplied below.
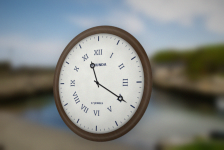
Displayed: 11 h 20 min
